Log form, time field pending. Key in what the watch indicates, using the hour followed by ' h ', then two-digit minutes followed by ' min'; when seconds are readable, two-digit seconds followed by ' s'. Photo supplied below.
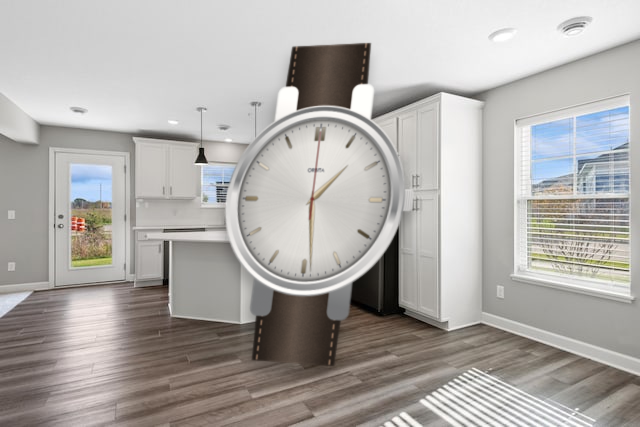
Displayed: 1 h 29 min 00 s
